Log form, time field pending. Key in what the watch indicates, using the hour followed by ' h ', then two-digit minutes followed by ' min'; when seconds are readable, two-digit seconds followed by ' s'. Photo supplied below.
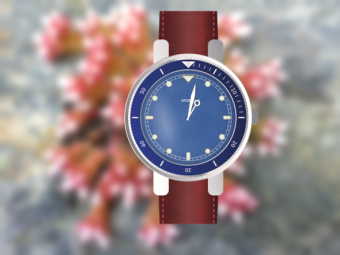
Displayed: 1 h 02 min
